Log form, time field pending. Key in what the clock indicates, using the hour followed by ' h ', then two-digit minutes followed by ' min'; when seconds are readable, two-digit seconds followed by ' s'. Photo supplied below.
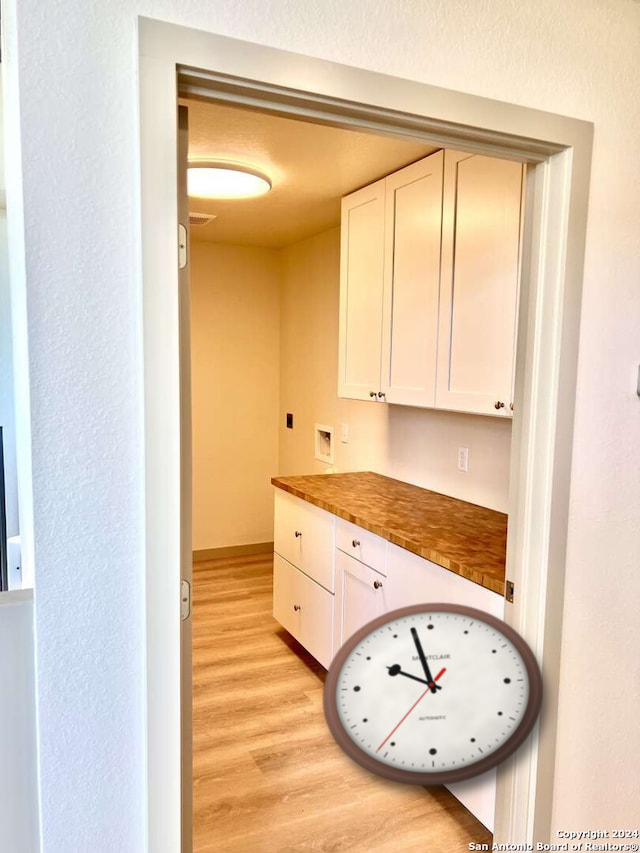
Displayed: 9 h 57 min 36 s
